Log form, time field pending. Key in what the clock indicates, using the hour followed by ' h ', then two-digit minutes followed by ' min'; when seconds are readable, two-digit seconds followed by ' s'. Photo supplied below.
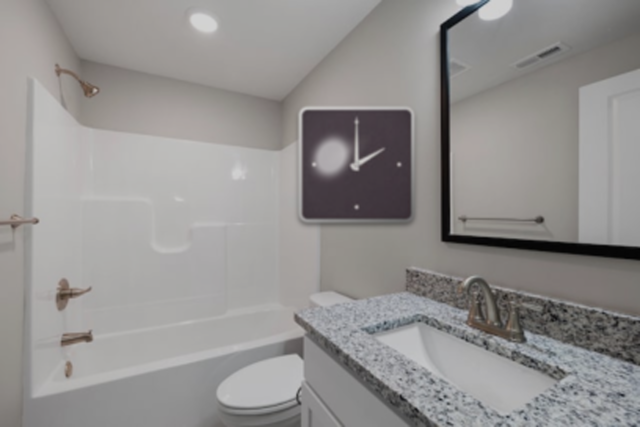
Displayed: 2 h 00 min
